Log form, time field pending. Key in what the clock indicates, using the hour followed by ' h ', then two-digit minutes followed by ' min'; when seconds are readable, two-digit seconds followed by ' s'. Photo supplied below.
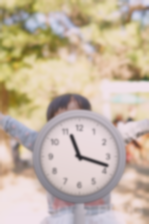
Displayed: 11 h 18 min
